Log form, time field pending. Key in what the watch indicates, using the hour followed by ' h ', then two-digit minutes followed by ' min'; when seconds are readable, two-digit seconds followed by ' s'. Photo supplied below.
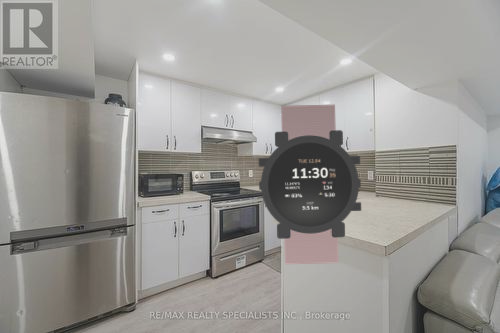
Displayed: 11 h 30 min
